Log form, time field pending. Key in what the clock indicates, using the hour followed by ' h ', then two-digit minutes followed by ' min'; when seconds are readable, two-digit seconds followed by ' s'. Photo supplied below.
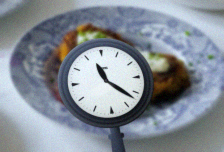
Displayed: 11 h 22 min
